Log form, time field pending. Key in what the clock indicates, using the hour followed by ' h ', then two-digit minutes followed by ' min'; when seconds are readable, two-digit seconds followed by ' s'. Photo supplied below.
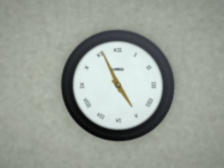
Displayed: 4 h 56 min
